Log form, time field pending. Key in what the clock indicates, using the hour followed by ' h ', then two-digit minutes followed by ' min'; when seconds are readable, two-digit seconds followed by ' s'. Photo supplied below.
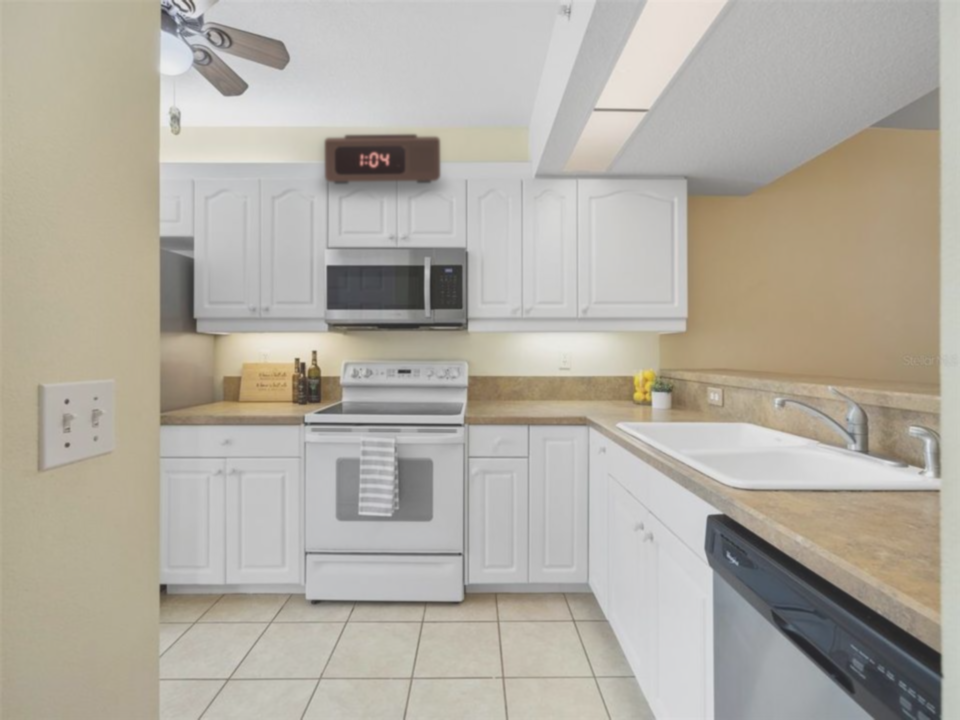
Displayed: 1 h 04 min
